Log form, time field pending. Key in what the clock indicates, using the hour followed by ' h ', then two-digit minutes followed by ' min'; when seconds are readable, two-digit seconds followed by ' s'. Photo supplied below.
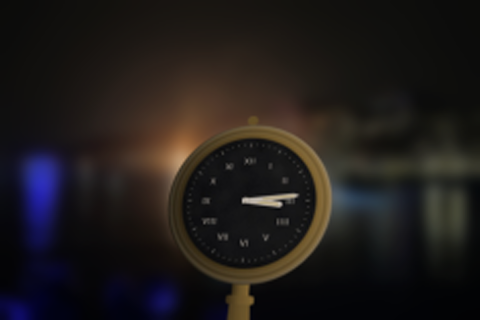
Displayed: 3 h 14 min
